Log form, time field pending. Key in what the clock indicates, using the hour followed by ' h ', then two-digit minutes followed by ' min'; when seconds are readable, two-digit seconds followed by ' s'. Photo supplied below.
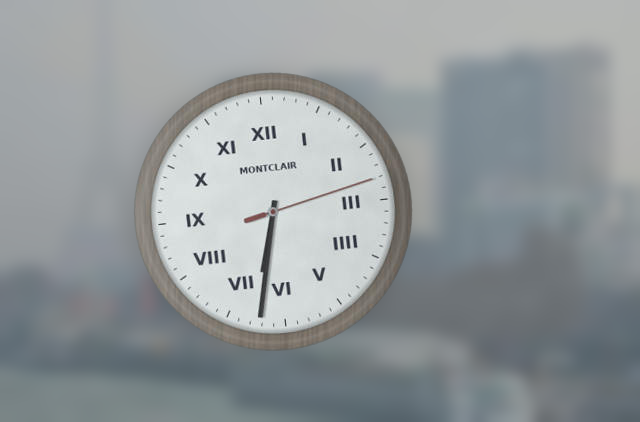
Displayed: 6 h 32 min 13 s
